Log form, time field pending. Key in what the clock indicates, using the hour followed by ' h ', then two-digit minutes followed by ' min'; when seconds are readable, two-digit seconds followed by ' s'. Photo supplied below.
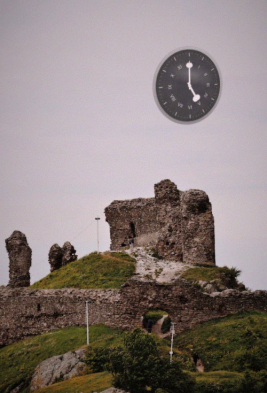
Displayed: 5 h 00 min
